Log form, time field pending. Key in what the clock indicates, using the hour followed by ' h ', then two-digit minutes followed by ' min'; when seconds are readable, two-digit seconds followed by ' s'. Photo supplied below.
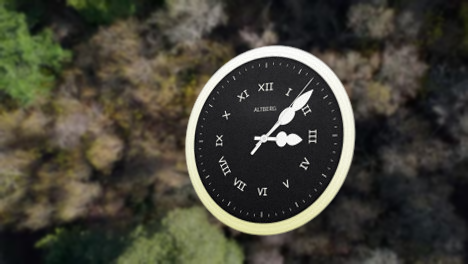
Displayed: 3 h 08 min 07 s
